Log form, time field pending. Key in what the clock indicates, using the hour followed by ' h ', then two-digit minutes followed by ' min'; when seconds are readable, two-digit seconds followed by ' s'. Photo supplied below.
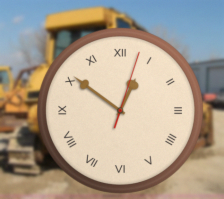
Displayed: 12 h 51 min 03 s
